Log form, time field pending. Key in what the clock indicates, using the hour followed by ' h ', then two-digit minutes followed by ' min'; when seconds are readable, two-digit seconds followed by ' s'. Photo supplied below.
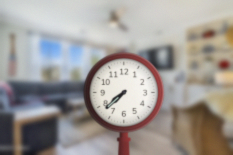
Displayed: 7 h 38 min
